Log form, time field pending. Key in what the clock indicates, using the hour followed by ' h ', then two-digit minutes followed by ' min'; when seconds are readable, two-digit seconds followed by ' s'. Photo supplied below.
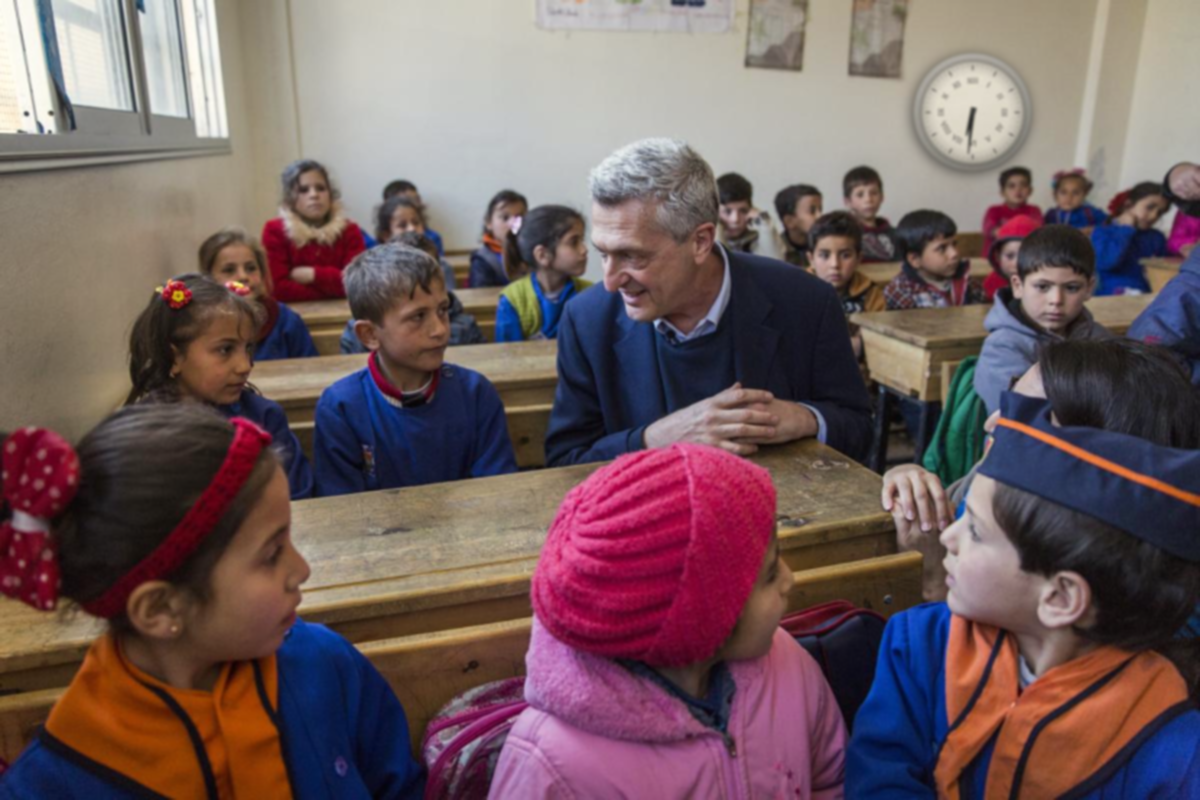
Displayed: 6 h 31 min
